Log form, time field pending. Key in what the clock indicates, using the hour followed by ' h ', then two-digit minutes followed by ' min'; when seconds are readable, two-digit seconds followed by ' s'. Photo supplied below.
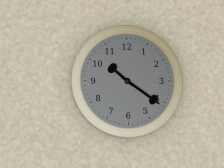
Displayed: 10 h 21 min
